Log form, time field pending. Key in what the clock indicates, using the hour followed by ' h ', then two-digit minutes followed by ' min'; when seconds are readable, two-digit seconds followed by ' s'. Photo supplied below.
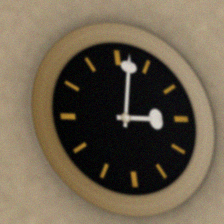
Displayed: 3 h 02 min
